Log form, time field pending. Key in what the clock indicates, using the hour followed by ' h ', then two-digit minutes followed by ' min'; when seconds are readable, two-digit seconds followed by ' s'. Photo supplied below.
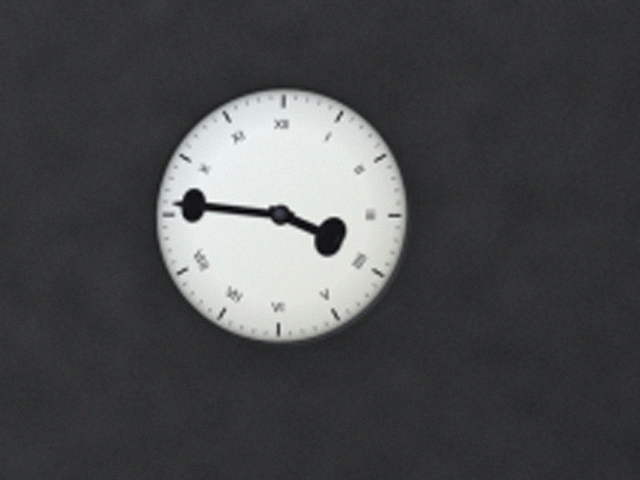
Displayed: 3 h 46 min
